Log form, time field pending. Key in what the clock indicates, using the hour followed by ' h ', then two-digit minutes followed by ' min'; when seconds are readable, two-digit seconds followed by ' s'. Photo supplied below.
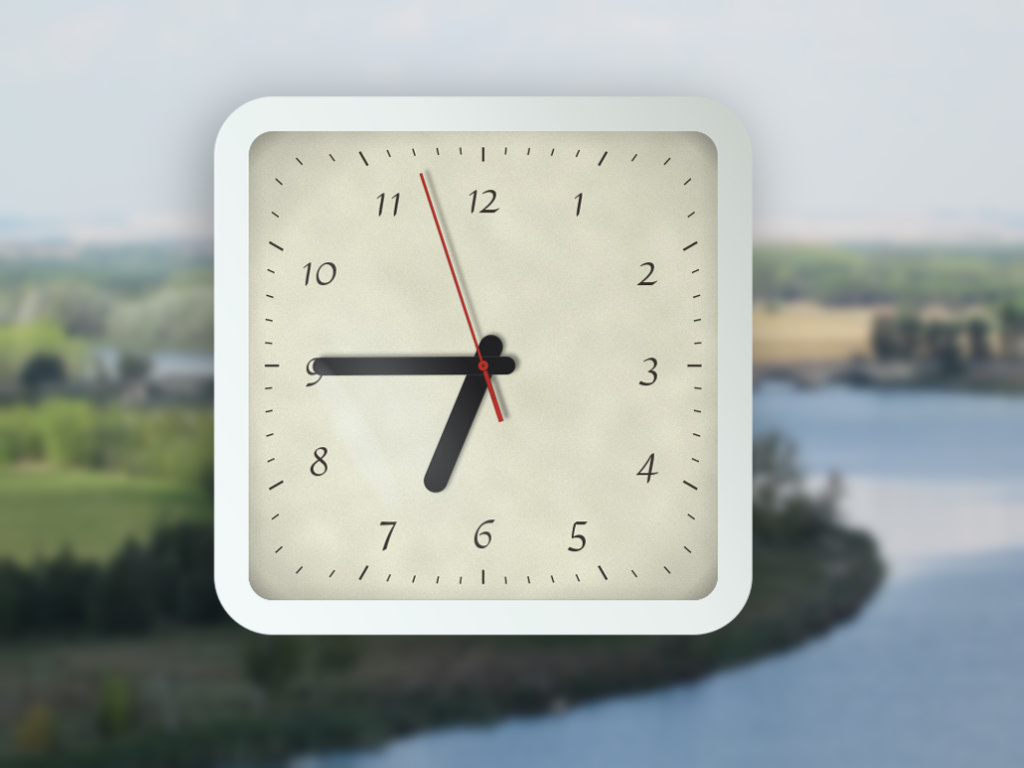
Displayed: 6 h 44 min 57 s
